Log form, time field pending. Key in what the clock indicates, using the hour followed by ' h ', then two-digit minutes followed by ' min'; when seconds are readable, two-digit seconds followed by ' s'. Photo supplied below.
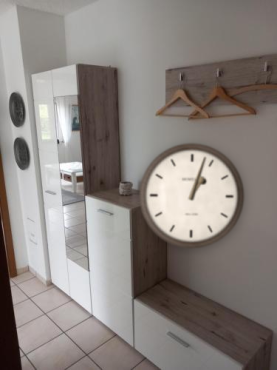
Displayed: 1 h 03 min
